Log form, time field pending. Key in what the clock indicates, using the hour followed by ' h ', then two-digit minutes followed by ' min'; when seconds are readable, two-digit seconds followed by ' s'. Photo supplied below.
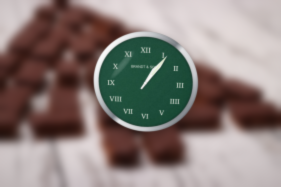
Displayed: 1 h 06 min
